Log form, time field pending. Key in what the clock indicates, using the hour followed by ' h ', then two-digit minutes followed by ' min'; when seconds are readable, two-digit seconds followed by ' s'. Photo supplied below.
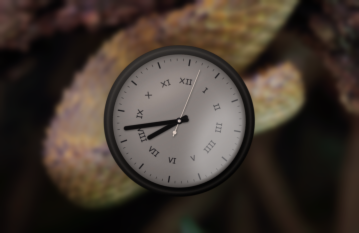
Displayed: 7 h 42 min 02 s
